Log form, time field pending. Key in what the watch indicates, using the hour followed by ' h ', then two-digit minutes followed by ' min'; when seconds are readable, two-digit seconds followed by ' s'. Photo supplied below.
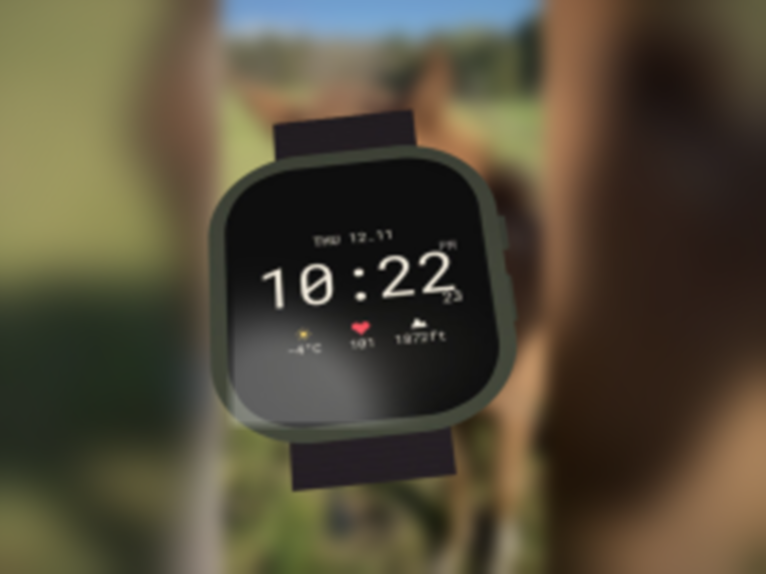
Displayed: 10 h 22 min
